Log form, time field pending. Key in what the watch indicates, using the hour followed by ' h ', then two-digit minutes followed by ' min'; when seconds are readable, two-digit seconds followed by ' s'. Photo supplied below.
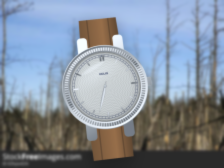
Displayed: 6 h 33 min
